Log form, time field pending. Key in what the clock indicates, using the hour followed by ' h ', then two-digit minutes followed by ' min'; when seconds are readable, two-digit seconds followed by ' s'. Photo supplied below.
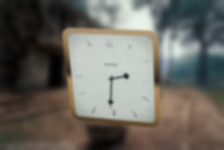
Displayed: 2 h 31 min
